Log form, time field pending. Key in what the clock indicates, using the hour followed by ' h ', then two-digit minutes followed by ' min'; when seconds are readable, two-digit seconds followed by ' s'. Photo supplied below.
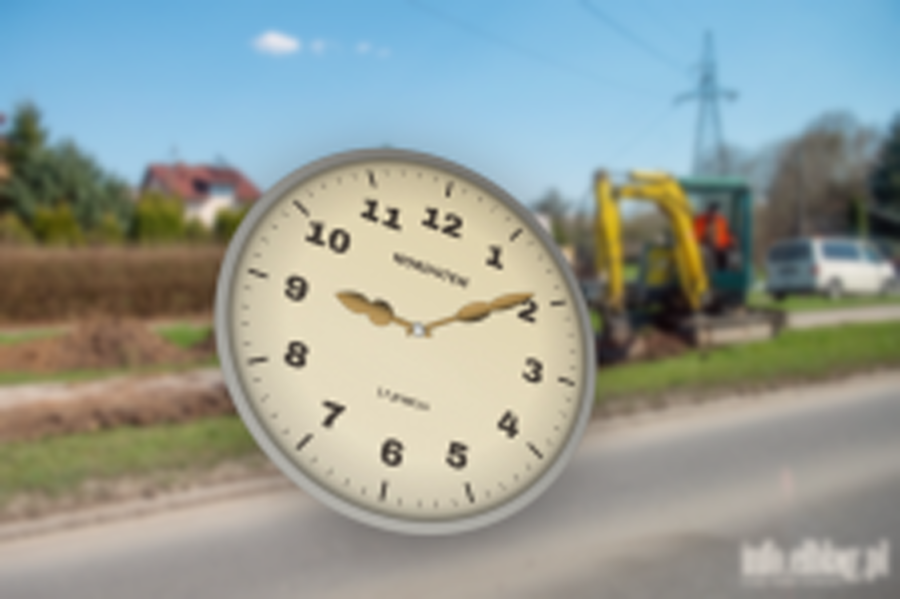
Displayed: 9 h 09 min
